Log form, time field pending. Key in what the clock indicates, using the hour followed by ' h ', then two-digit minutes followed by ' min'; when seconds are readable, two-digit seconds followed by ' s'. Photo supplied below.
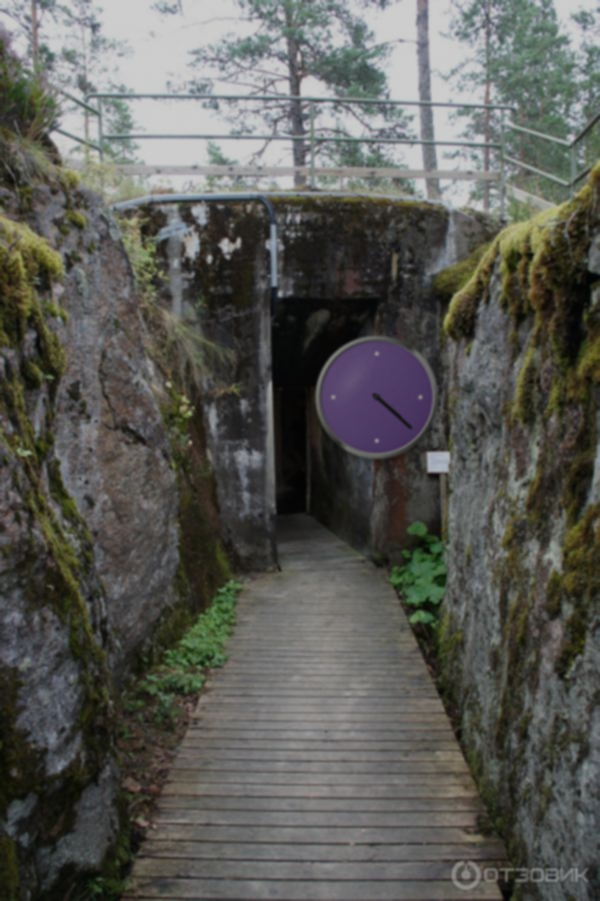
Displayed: 4 h 22 min
